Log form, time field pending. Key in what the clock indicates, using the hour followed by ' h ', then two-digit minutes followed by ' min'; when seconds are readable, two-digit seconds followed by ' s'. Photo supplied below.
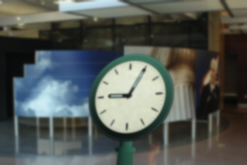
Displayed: 9 h 05 min
